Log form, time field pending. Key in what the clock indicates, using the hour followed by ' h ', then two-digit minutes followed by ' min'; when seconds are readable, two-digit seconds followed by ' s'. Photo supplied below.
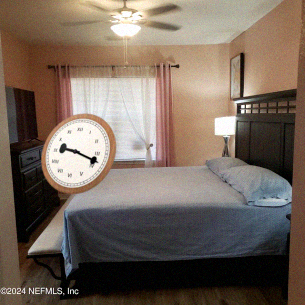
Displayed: 9 h 18 min
